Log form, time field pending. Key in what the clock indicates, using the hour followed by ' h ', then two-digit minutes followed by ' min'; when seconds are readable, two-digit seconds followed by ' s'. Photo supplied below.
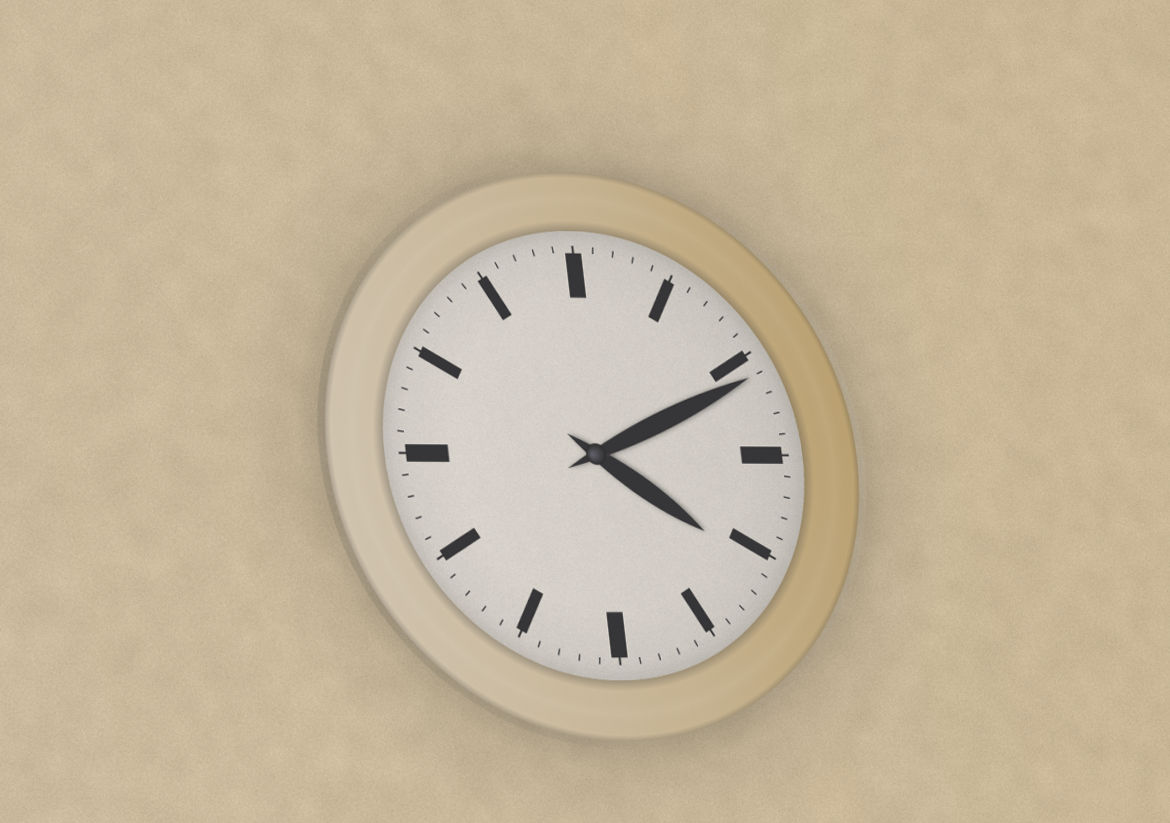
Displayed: 4 h 11 min
